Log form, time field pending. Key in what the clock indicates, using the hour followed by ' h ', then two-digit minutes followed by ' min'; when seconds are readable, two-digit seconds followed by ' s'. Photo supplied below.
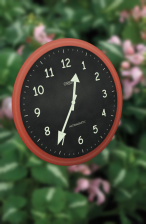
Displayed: 12 h 36 min
